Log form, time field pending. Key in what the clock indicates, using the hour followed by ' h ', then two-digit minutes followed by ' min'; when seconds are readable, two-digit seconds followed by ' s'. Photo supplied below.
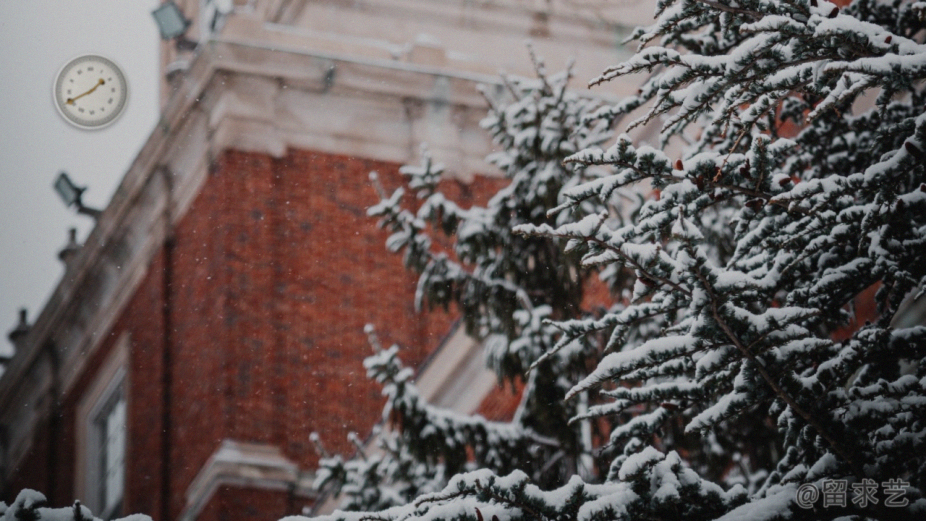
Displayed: 1 h 41 min
